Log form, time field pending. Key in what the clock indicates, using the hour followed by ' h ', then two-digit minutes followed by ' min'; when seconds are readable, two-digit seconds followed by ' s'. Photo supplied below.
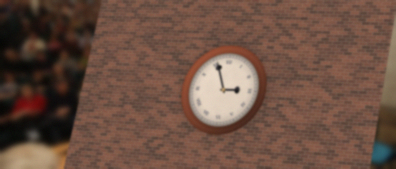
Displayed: 2 h 56 min
